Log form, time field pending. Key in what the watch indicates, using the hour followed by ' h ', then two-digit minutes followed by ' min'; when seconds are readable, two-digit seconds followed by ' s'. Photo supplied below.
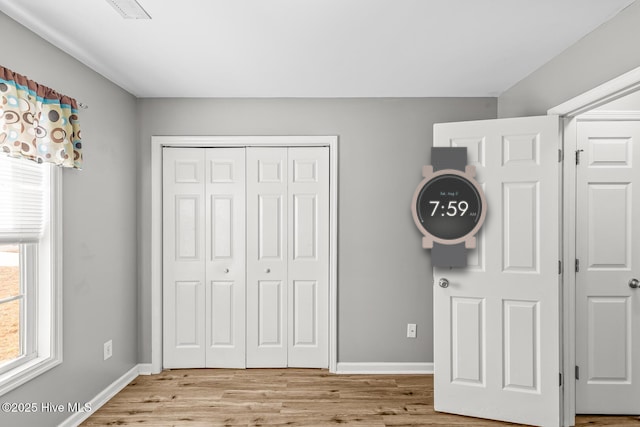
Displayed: 7 h 59 min
